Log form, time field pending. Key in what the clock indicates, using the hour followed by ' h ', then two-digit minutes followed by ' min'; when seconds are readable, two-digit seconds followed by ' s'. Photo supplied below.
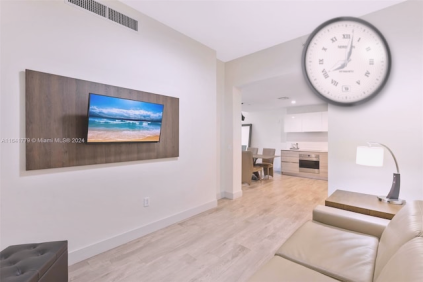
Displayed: 8 h 02 min
